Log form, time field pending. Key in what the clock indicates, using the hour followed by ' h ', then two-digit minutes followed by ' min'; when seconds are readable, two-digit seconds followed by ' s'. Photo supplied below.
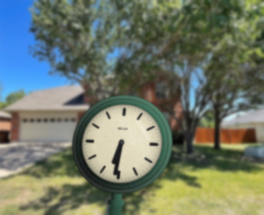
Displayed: 6 h 31 min
